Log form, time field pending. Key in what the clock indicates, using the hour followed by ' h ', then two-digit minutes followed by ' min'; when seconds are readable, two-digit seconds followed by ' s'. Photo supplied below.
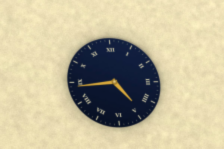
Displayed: 4 h 44 min
